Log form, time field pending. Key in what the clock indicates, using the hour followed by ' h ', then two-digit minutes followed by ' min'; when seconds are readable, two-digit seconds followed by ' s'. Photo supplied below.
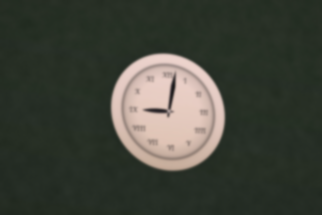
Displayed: 9 h 02 min
